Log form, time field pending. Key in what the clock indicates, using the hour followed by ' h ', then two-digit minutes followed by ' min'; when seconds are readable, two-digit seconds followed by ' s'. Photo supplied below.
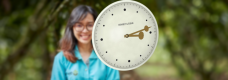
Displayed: 3 h 13 min
